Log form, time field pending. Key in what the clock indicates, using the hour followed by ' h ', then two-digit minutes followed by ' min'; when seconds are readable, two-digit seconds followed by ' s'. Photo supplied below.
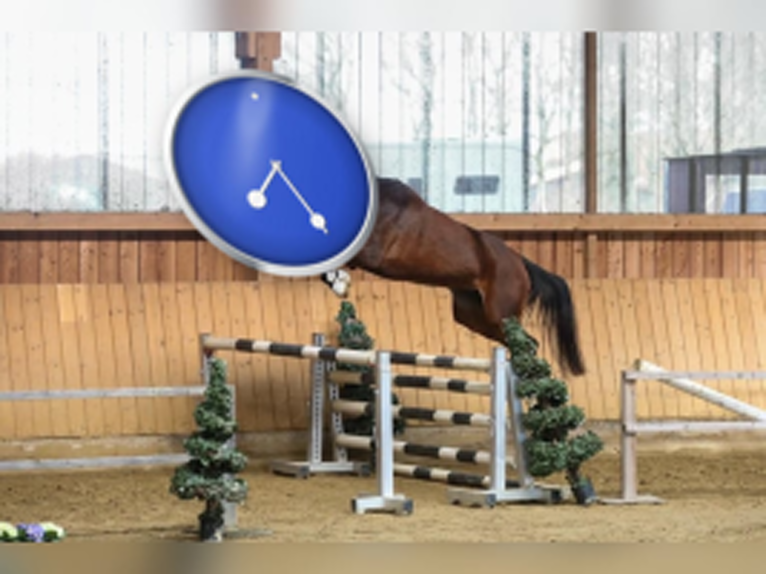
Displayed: 7 h 26 min
